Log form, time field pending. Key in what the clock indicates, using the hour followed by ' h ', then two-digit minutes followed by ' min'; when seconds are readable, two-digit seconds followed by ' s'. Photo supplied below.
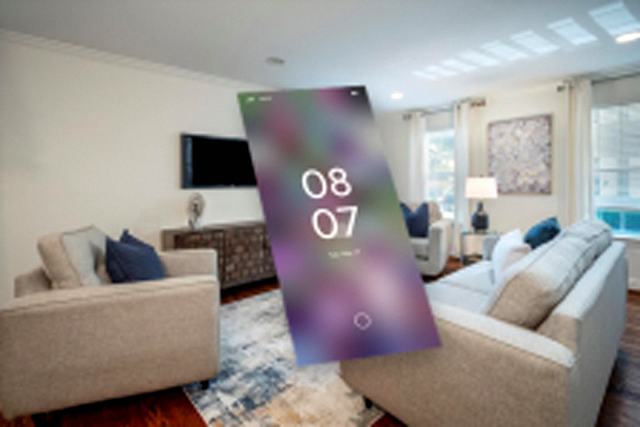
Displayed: 8 h 07 min
